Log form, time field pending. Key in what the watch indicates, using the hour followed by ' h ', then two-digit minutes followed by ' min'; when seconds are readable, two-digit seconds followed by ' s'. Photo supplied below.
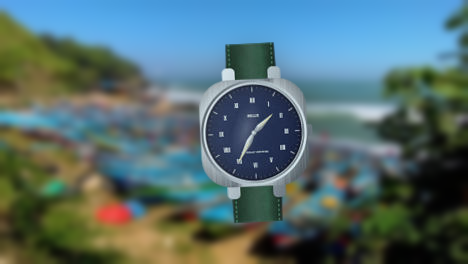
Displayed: 1 h 35 min
